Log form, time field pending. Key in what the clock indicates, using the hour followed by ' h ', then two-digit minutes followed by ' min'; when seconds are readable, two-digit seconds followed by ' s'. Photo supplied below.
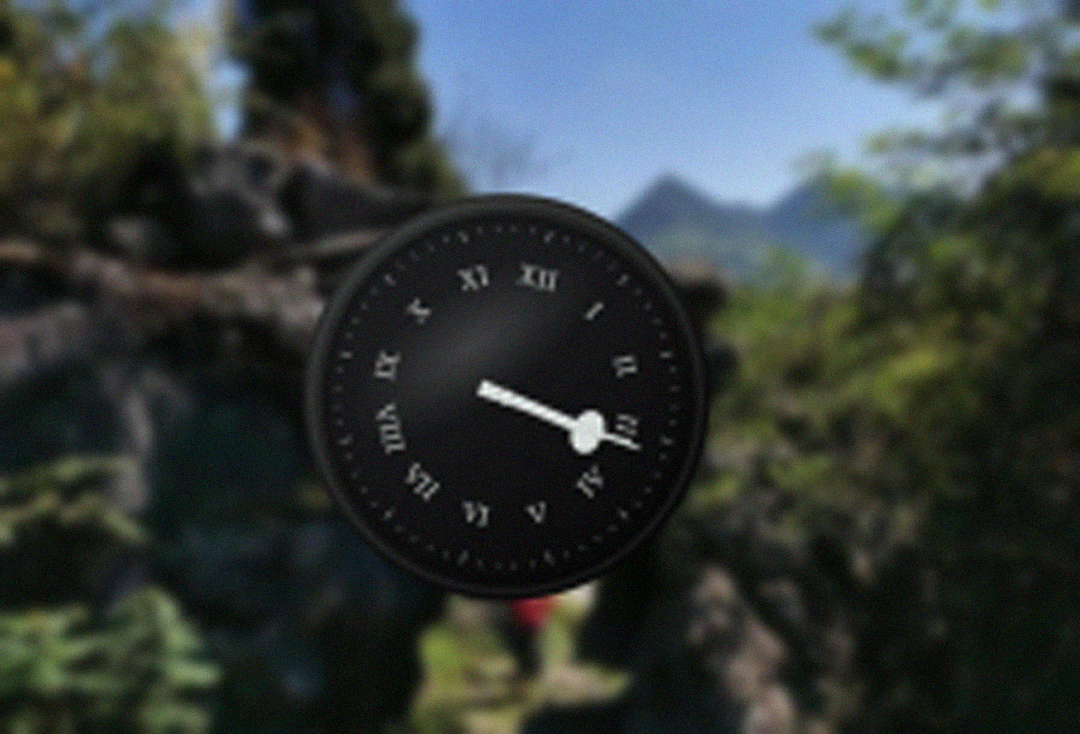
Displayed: 3 h 16 min
